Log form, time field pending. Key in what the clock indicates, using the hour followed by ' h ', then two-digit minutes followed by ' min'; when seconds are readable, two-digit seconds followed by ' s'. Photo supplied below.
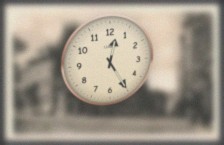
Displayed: 12 h 25 min
